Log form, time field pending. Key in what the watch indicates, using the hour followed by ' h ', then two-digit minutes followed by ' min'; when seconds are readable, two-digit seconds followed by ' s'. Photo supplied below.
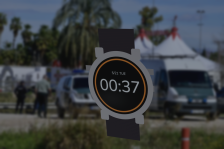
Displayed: 0 h 37 min
